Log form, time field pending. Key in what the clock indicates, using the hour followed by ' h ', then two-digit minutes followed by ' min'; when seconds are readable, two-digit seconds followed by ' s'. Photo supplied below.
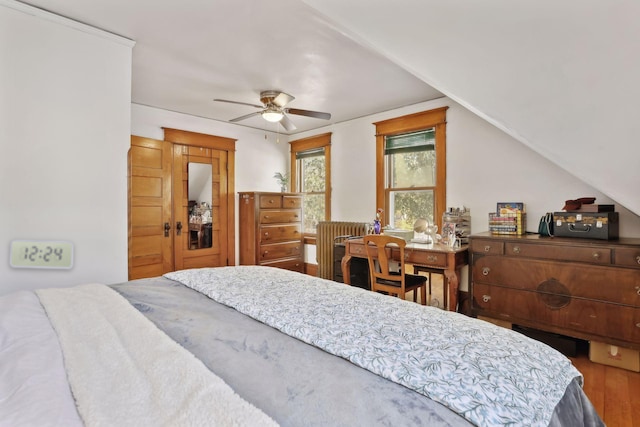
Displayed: 12 h 24 min
